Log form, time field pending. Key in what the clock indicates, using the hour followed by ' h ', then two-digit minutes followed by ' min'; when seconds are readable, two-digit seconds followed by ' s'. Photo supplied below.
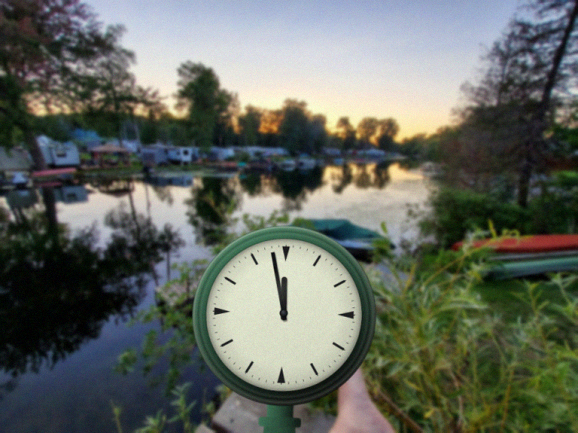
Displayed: 11 h 58 min
